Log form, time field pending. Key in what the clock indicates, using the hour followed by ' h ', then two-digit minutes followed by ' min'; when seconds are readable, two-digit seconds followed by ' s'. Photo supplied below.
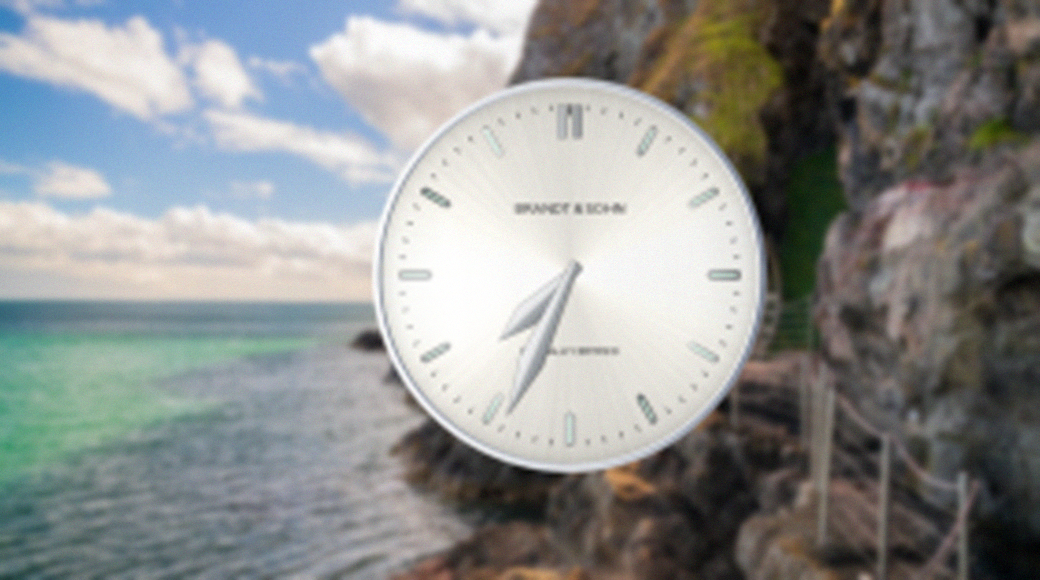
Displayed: 7 h 34 min
